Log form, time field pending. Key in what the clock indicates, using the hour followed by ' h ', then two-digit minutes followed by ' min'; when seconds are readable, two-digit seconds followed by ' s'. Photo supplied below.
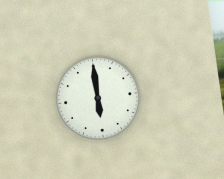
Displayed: 6 h 00 min
